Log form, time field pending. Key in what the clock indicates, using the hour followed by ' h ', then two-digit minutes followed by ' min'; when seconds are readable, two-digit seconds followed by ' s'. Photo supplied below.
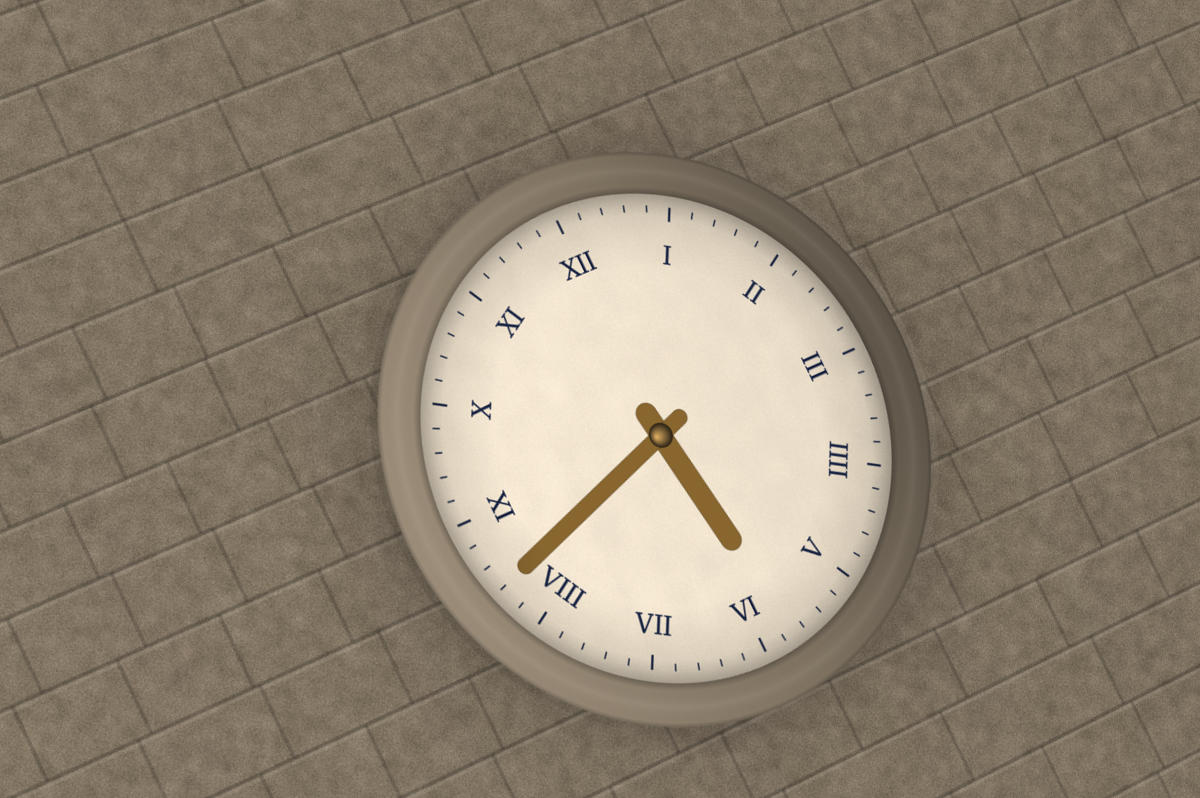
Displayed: 5 h 42 min
